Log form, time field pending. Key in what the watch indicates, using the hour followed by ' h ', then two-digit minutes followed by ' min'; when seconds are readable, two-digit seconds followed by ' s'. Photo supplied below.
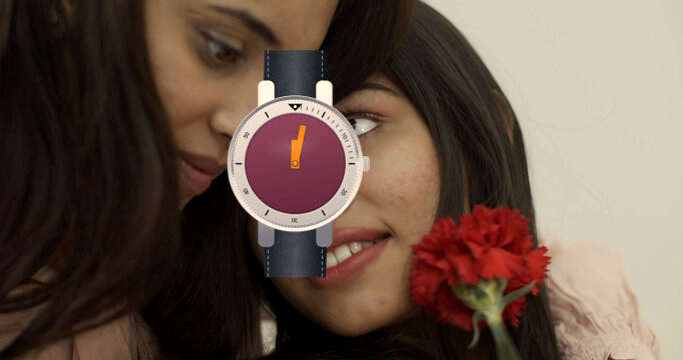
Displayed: 12 h 02 min
